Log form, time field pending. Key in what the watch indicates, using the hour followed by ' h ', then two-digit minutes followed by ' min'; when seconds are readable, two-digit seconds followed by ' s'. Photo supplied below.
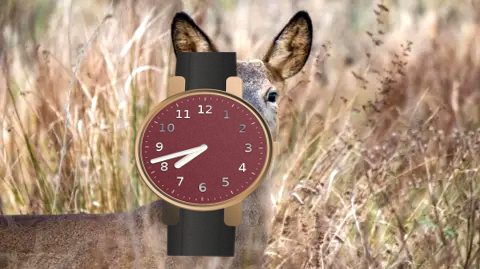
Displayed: 7 h 42 min
